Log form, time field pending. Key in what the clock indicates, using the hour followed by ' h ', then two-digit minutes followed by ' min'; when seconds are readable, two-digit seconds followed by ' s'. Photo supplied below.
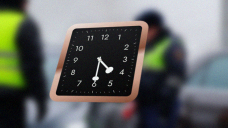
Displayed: 4 h 30 min
